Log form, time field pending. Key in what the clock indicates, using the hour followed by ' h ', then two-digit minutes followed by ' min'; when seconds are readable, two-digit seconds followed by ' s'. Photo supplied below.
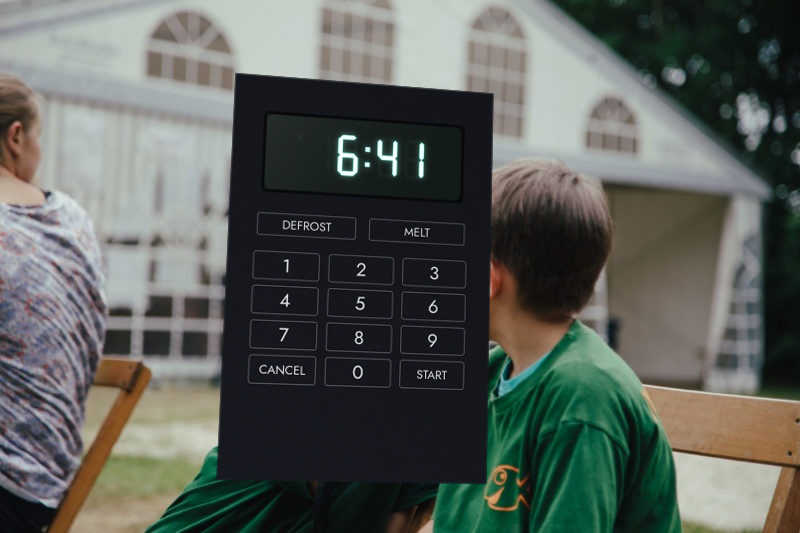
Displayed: 6 h 41 min
